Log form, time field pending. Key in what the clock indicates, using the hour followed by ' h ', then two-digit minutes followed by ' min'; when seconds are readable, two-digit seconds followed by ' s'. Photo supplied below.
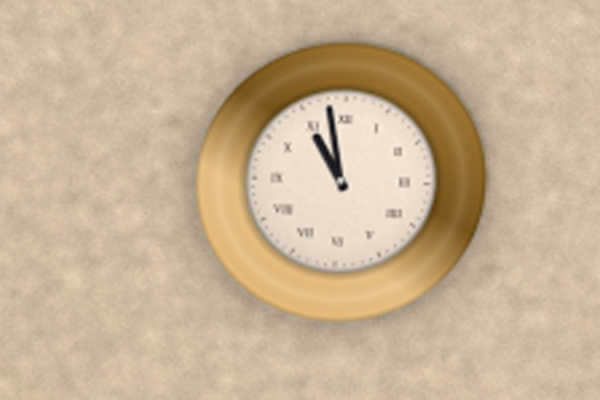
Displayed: 10 h 58 min
